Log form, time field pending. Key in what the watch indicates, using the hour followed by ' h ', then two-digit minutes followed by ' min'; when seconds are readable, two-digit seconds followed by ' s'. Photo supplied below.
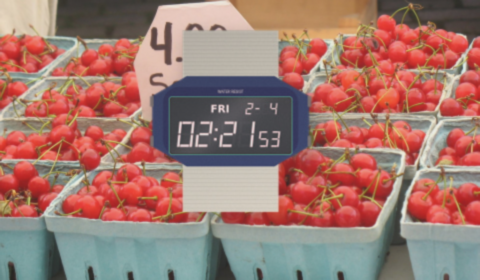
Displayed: 2 h 21 min 53 s
